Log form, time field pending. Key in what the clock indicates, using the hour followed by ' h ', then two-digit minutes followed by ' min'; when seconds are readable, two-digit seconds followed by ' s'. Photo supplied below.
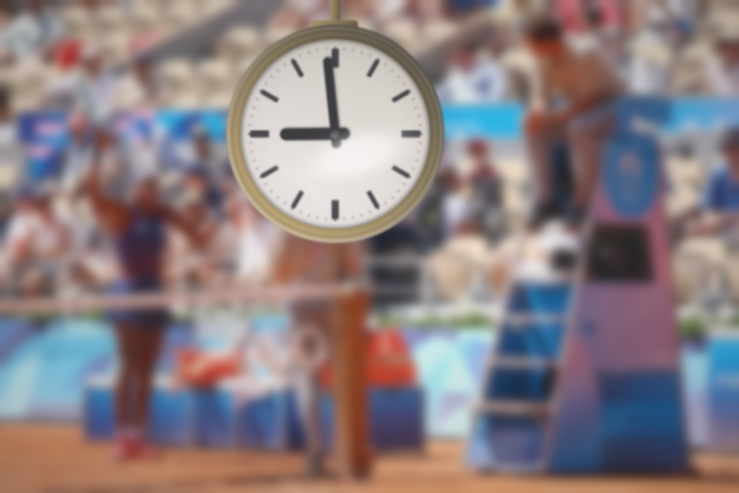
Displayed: 8 h 59 min
